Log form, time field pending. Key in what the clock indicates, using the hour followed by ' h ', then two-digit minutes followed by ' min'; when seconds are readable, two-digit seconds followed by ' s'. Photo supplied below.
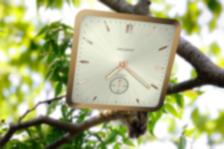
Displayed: 7 h 21 min
